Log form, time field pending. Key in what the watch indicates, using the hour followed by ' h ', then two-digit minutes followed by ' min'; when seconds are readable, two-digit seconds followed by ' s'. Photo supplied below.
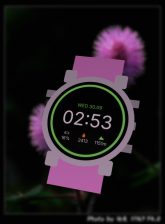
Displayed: 2 h 53 min
